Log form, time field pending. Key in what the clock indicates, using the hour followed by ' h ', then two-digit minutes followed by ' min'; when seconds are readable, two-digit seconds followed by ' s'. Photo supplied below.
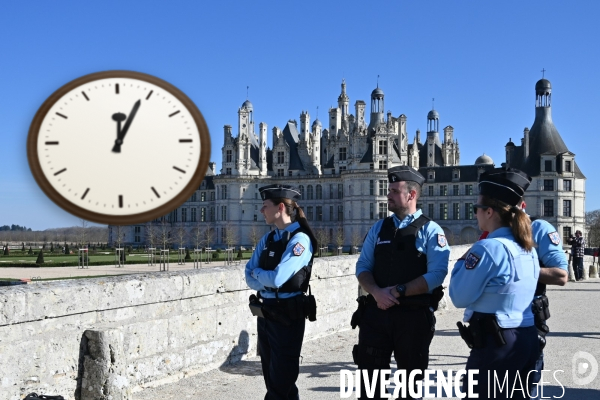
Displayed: 12 h 04 min
